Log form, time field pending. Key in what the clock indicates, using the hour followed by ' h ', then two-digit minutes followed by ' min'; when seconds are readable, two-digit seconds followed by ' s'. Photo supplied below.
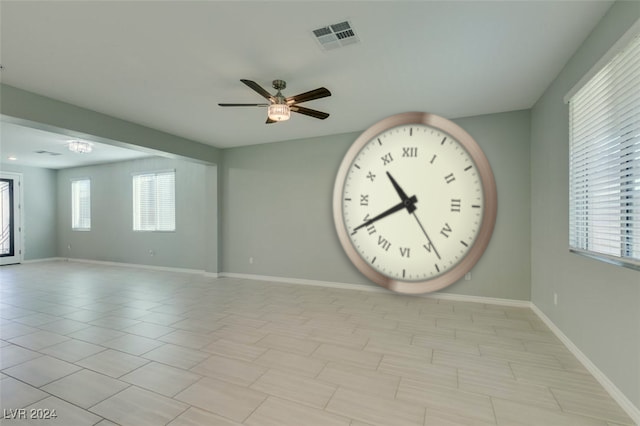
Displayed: 10 h 40 min 24 s
